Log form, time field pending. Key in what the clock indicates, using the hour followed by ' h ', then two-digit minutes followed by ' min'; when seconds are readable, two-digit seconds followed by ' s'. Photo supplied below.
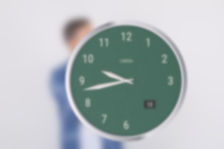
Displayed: 9 h 43 min
